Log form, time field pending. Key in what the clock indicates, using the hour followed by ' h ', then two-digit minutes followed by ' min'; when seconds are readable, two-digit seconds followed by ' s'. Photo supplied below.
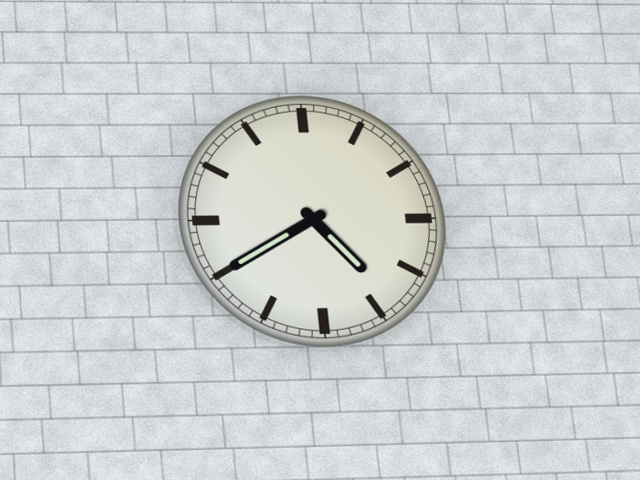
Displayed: 4 h 40 min
